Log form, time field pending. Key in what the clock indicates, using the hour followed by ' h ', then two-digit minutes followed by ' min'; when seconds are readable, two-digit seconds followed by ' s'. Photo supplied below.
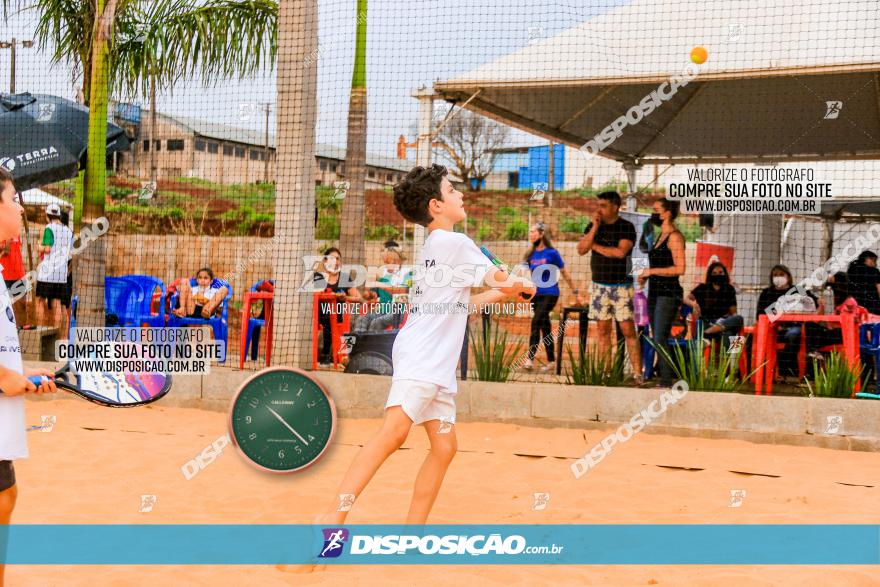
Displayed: 10 h 22 min
